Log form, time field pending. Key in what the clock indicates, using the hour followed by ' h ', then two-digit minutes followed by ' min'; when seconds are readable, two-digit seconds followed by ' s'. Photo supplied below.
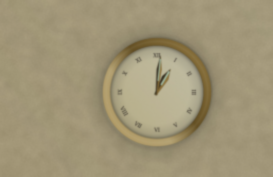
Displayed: 1 h 01 min
